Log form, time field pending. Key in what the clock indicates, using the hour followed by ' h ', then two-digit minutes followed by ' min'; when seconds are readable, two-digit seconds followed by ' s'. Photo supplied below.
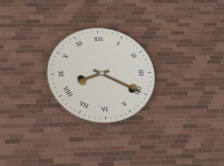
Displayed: 8 h 20 min
